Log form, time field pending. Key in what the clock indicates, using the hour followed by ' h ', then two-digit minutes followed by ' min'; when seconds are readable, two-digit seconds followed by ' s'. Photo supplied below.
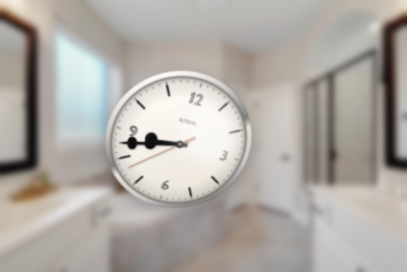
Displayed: 8 h 42 min 38 s
